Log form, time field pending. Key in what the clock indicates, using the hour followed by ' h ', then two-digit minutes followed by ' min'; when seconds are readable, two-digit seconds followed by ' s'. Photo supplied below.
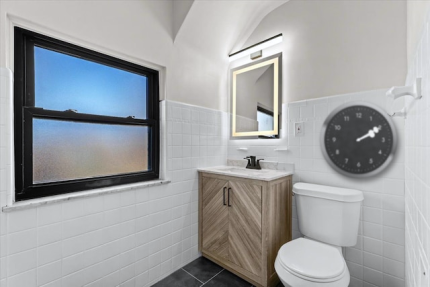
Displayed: 2 h 10 min
